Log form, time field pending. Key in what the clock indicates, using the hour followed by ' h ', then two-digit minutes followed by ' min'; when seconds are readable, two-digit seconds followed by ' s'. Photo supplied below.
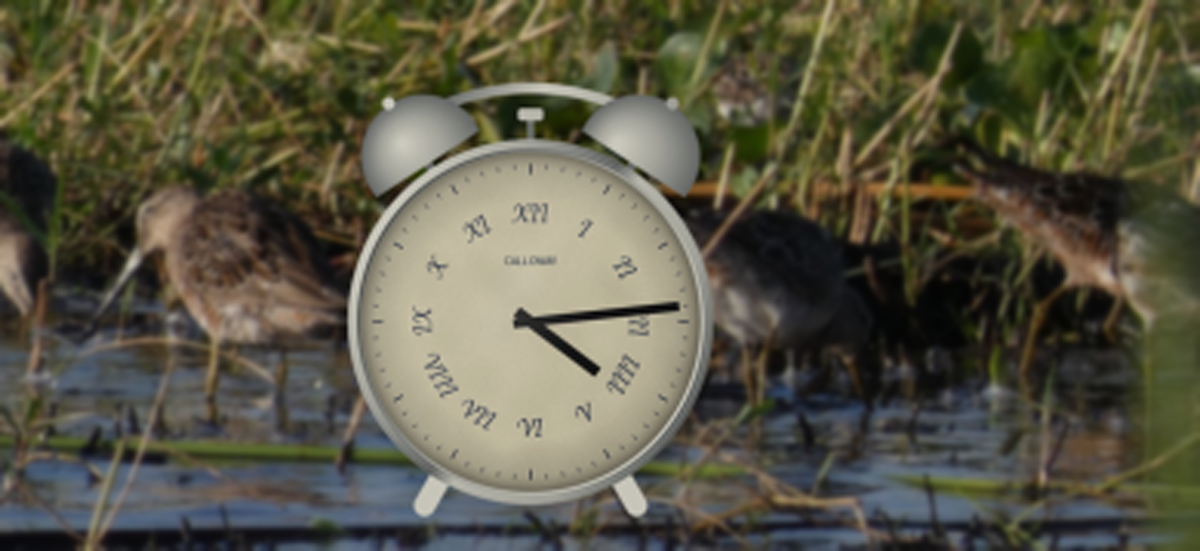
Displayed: 4 h 14 min
